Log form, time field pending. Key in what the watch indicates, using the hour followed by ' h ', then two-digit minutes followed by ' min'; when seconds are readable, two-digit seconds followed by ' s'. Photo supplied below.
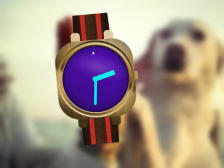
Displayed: 2 h 31 min
